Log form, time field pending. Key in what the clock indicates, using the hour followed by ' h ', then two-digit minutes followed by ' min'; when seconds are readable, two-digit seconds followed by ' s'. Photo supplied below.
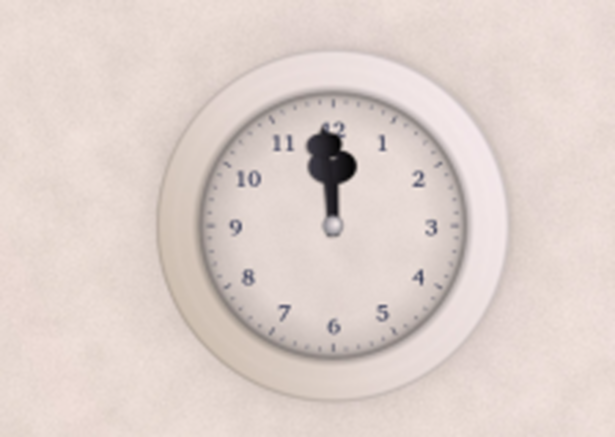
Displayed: 11 h 59 min
